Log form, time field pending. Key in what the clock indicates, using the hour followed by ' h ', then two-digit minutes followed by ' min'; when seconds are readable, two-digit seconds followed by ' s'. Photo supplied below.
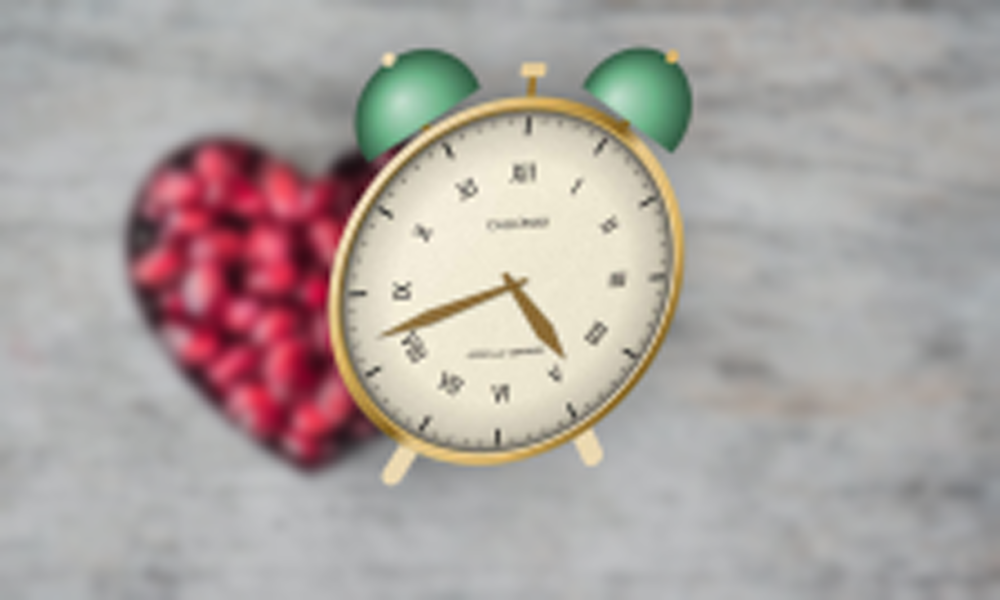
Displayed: 4 h 42 min
